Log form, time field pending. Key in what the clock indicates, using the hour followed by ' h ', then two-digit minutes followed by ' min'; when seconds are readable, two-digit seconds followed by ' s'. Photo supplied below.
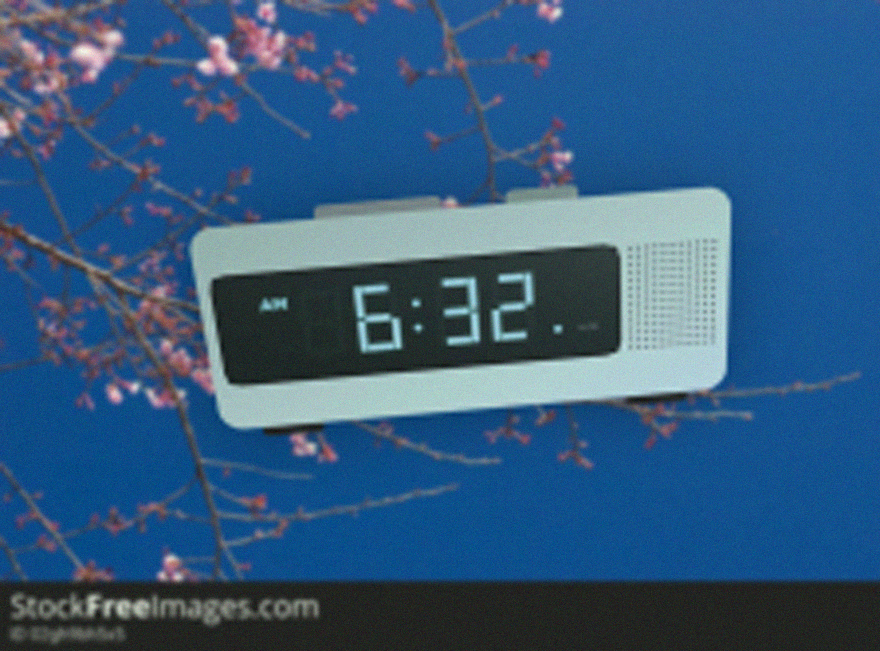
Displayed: 6 h 32 min
